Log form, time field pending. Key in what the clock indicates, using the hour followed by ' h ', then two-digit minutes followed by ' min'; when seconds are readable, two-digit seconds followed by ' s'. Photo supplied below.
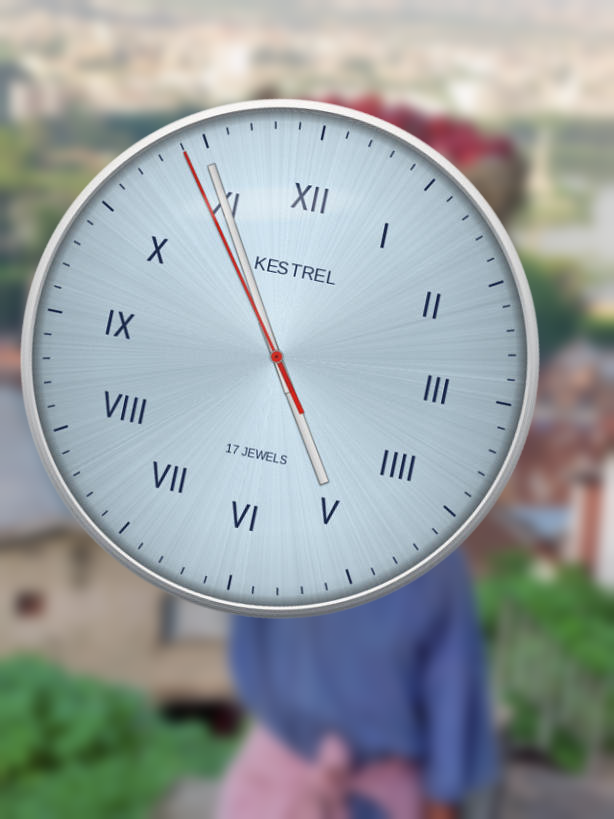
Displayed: 4 h 54 min 54 s
